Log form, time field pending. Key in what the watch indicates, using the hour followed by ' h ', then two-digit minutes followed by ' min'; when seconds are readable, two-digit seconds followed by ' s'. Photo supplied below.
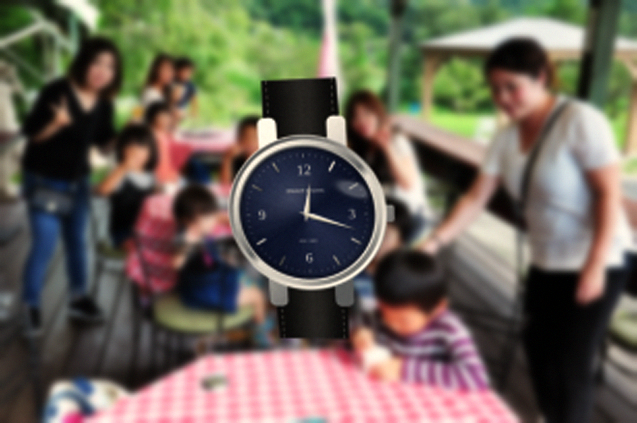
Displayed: 12 h 18 min
